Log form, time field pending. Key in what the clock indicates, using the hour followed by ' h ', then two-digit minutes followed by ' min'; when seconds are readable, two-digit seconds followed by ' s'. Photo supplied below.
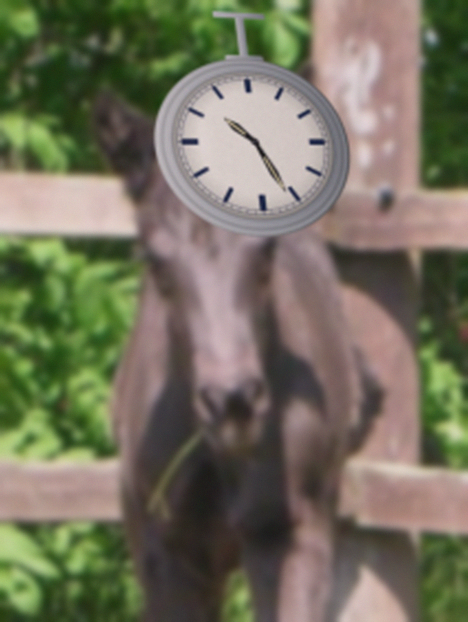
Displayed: 10 h 26 min
